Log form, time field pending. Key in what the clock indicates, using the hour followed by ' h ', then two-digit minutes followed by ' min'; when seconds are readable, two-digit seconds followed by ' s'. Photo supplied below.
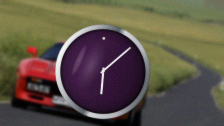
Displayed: 6 h 08 min
